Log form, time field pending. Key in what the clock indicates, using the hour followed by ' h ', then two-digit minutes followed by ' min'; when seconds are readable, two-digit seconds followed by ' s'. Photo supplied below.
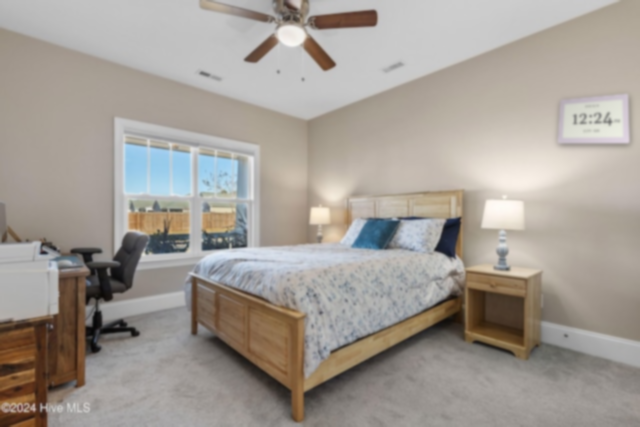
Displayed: 12 h 24 min
